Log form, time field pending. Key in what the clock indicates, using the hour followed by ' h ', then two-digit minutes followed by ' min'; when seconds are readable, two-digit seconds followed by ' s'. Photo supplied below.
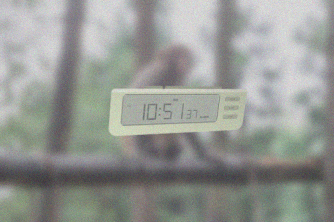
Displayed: 10 h 51 min 37 s
